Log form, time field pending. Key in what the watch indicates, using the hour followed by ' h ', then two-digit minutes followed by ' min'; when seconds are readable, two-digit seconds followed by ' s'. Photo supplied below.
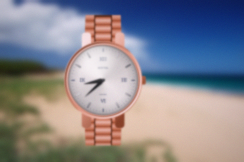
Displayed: 8 h 38 min
